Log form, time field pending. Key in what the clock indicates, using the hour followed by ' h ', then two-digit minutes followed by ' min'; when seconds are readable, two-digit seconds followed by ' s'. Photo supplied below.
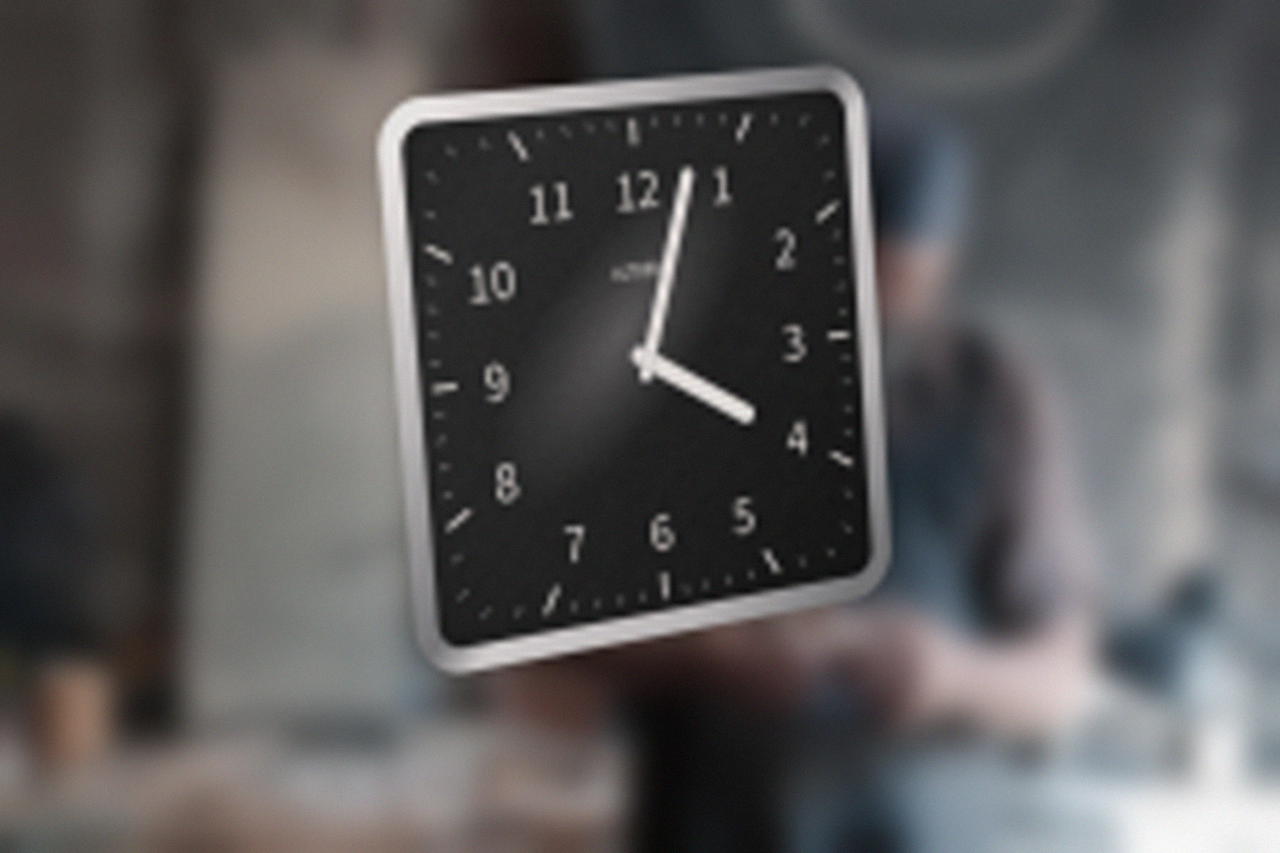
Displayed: 4 h 03 min
